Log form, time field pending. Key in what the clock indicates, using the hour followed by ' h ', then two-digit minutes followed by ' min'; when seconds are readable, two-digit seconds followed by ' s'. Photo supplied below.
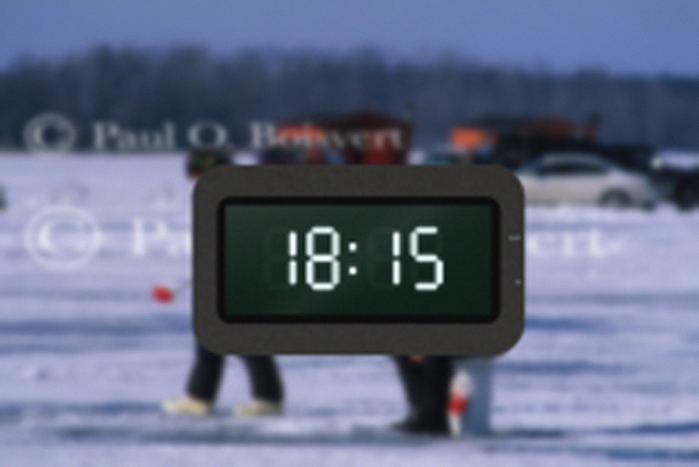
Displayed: 18 h 15 min
